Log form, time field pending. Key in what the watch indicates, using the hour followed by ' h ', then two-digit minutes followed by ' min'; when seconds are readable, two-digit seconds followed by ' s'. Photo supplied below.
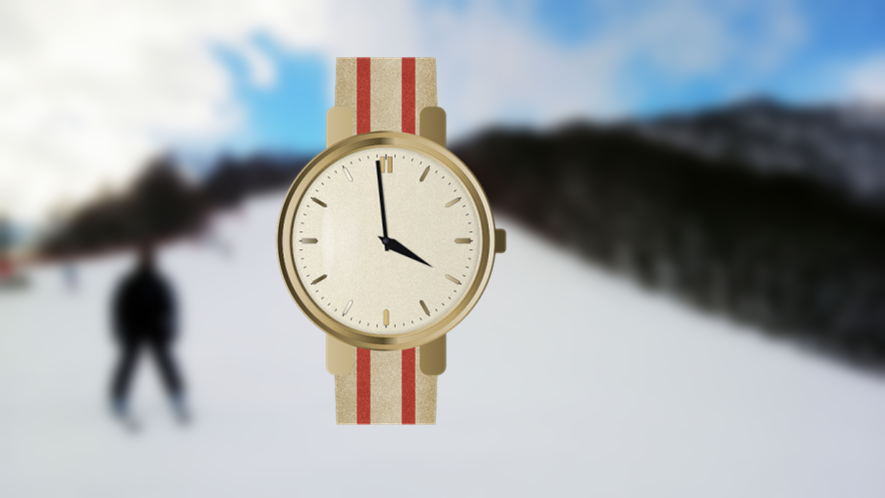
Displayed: 3 h 59 min
